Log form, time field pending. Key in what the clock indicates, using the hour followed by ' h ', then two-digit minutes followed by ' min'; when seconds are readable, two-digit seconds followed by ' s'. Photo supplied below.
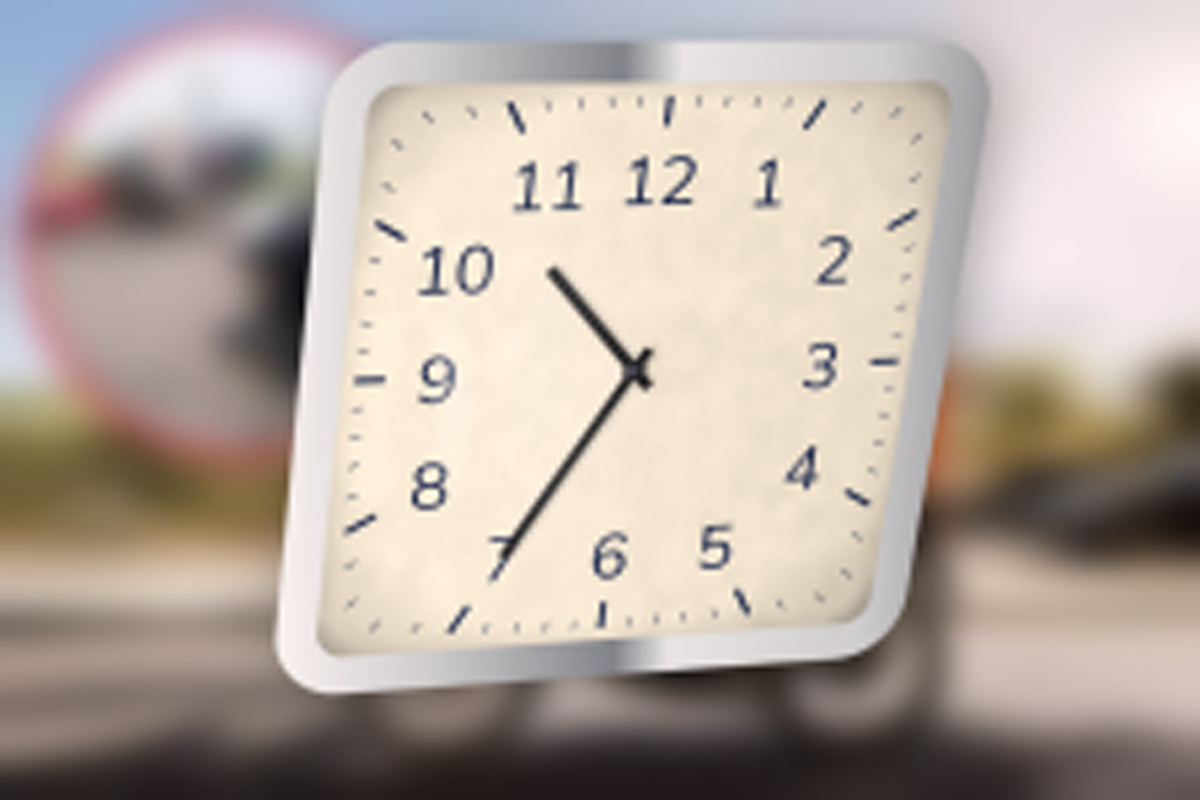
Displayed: 10 h 35 min
